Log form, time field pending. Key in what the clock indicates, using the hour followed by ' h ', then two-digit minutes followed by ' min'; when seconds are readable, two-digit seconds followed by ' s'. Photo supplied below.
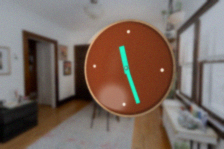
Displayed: 11 h 26 min
